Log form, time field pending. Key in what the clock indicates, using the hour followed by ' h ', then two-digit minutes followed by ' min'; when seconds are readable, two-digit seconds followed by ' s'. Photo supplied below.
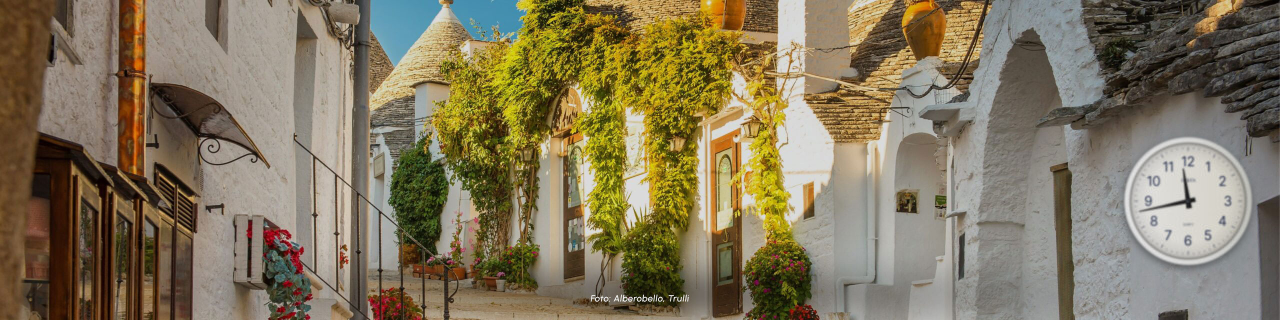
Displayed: 11 h 43 min
